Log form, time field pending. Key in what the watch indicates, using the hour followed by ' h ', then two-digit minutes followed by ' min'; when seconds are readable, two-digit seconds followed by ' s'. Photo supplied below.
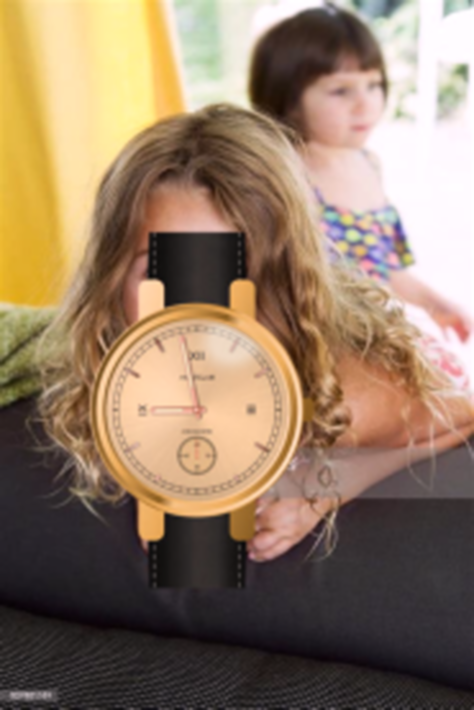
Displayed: 8 h 58 min
